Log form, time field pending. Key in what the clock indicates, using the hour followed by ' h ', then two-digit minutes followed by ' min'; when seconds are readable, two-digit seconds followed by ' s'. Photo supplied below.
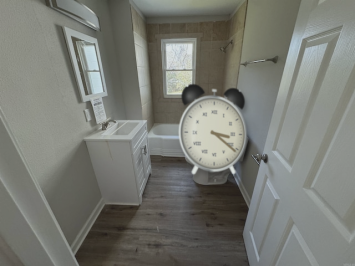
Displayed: 3 h 21 min
